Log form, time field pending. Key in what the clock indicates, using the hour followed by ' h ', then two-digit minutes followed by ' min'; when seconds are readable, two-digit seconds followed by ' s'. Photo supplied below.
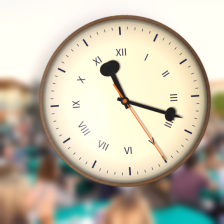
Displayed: 11 h 18 min 25 s
